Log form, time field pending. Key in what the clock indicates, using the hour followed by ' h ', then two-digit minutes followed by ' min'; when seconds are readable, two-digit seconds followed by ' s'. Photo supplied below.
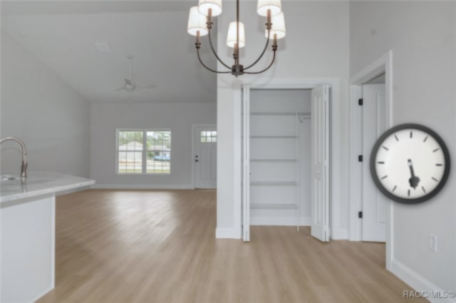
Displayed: 5 h 28 min
